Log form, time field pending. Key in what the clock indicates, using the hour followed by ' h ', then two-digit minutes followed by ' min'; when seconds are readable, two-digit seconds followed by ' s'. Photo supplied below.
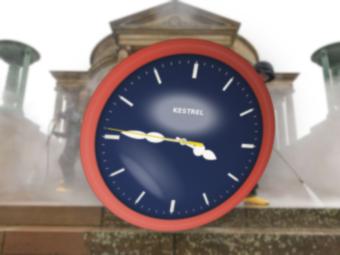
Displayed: 3 h 45 min 46 s
